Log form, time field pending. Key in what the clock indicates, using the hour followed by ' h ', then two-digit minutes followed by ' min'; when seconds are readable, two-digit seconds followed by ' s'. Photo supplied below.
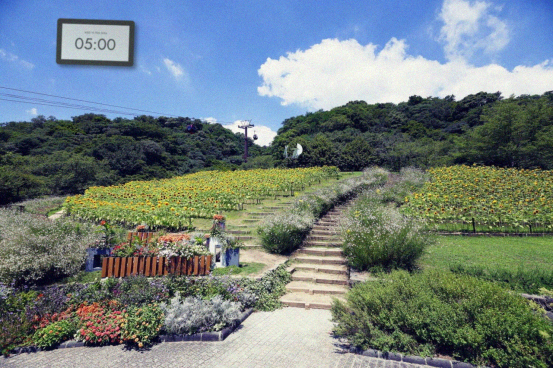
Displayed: 5 h 00 min
